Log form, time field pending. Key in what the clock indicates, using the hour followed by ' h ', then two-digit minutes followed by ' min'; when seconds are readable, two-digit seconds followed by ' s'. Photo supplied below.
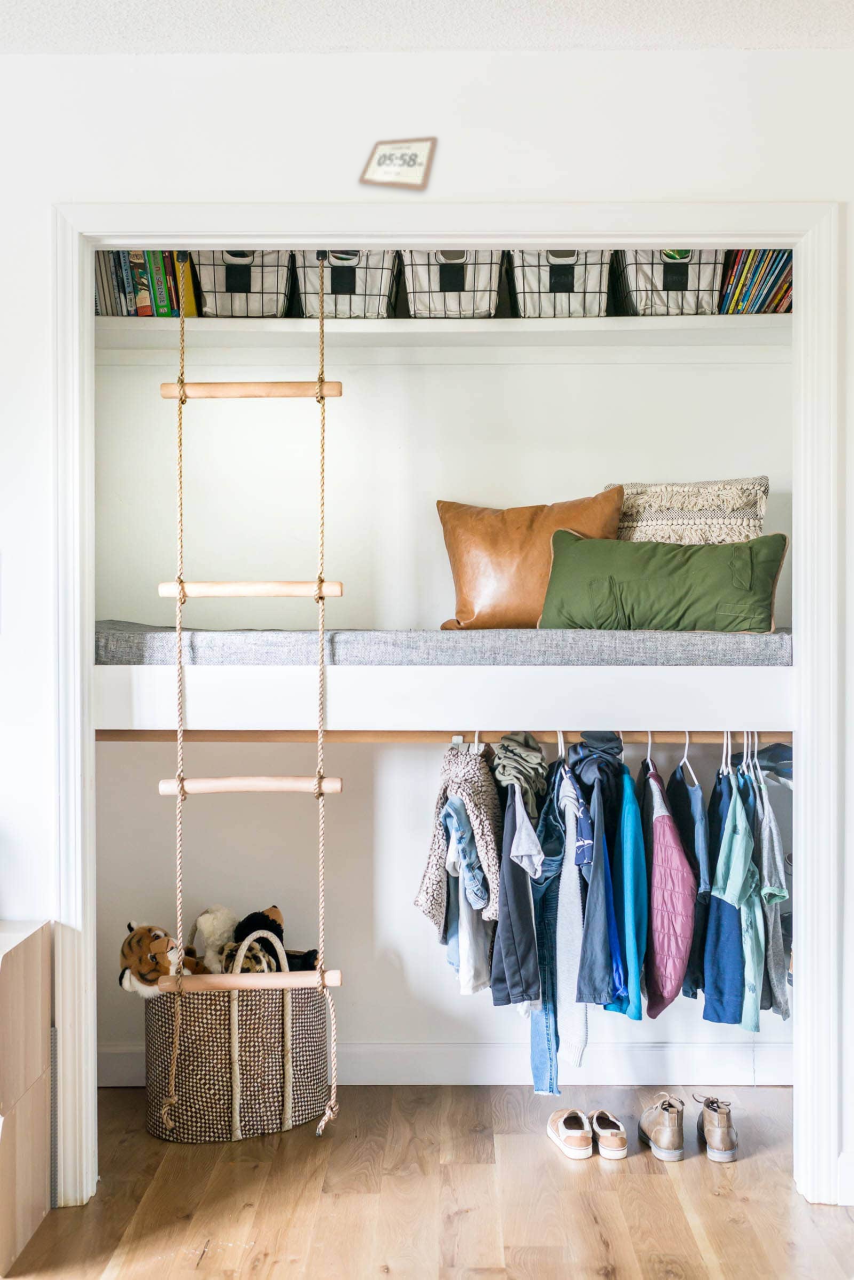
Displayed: 5 h 58 min
